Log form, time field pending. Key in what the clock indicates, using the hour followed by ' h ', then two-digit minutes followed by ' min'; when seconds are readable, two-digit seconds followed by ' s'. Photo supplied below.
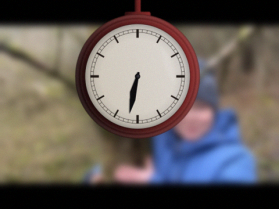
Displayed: 6 h 32 min
